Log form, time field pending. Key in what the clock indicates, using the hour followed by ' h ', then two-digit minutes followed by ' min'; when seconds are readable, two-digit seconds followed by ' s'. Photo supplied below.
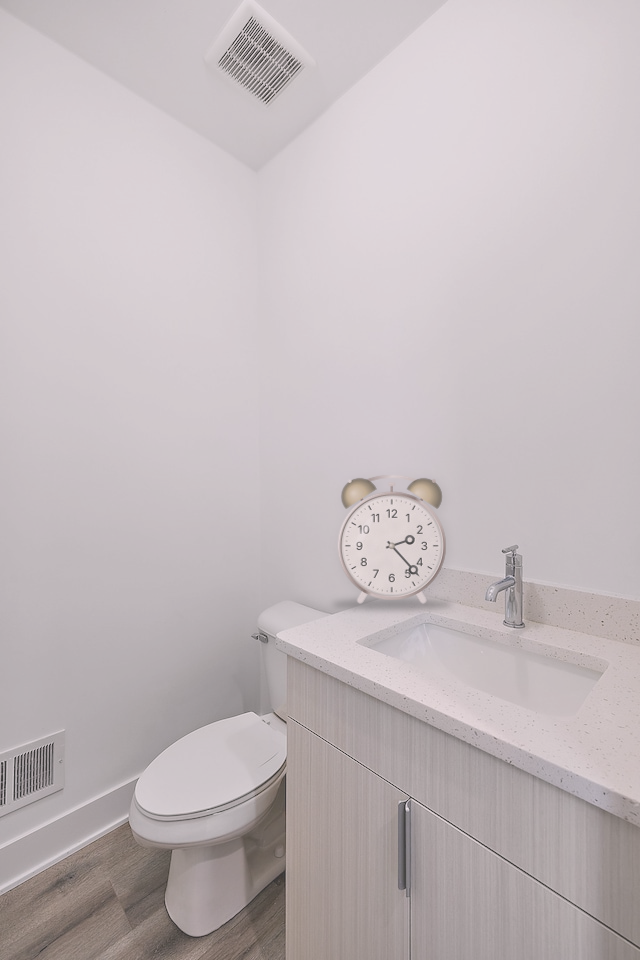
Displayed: 2 h 23 min
